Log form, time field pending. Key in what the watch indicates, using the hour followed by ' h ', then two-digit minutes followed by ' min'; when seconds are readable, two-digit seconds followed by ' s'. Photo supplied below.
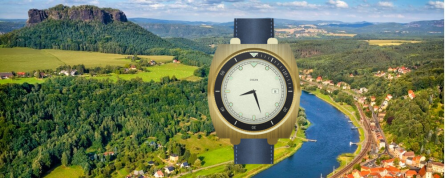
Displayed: 8 h 27 min
